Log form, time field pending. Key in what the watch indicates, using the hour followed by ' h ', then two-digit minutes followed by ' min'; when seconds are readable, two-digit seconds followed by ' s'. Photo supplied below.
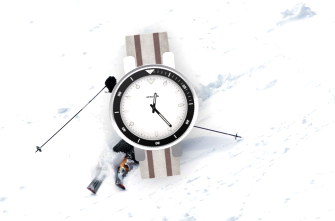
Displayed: 12 h 24 min
